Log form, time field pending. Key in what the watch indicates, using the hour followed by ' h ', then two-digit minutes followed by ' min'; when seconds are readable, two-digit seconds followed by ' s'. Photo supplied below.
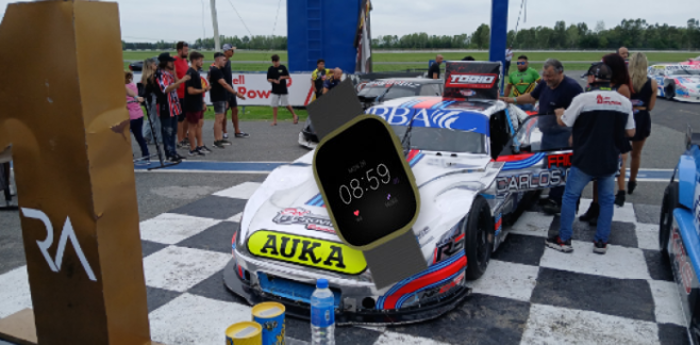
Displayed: 8 h 59 min
